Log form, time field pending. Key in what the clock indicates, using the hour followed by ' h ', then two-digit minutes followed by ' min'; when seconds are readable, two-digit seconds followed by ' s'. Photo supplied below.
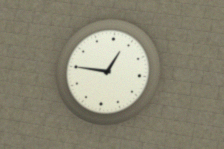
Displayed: 12 h 45 min
